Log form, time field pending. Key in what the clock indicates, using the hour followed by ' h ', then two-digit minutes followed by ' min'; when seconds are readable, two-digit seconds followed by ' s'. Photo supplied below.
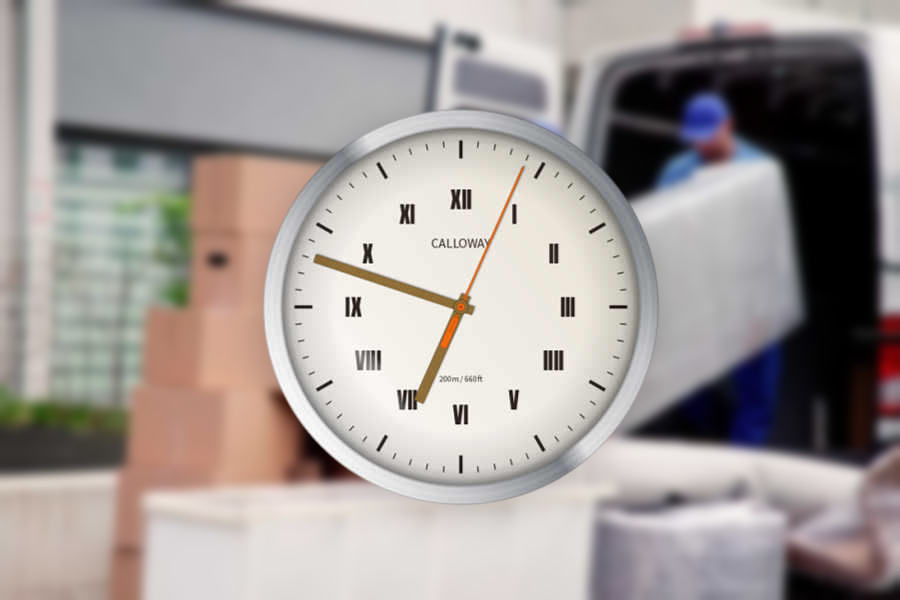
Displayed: 6 h 48 min 04 s
